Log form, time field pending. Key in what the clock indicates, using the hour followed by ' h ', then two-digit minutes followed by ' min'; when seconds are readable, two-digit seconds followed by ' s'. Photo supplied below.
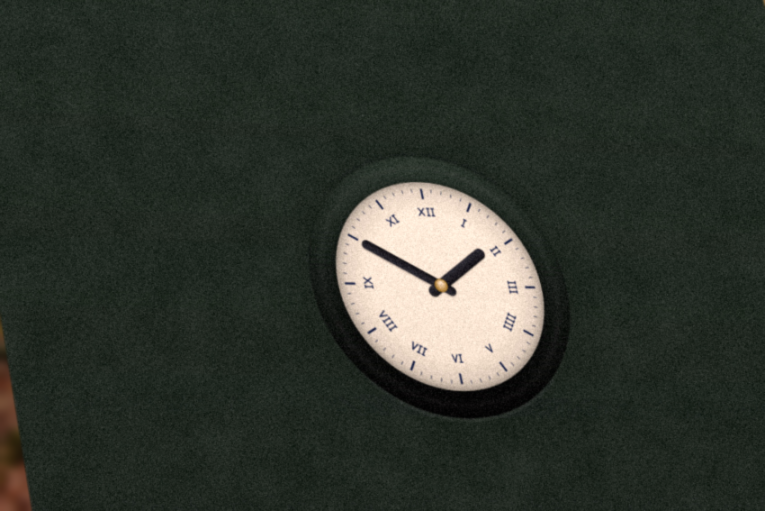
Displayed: 1 h 50 min
